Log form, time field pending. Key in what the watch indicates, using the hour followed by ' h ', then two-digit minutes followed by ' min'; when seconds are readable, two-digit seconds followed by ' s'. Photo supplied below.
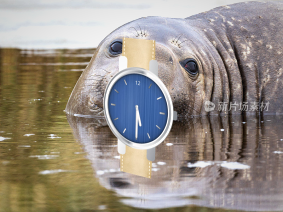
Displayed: 5 h 30 min
